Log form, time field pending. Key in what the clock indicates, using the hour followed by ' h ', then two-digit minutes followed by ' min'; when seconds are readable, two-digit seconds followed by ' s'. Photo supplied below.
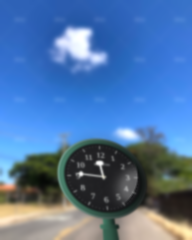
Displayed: 11 h 46 min
